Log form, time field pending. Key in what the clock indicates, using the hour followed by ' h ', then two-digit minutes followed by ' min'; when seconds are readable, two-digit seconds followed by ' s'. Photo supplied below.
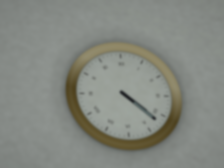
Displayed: 4 h 22 min
